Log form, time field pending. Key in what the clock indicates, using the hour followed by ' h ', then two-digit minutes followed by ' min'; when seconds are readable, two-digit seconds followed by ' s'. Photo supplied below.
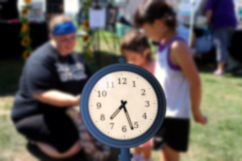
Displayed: 7 h 27 min
